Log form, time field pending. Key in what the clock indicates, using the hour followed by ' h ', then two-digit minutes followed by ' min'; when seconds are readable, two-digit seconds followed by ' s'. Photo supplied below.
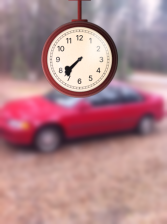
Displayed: 7 h 37 min
